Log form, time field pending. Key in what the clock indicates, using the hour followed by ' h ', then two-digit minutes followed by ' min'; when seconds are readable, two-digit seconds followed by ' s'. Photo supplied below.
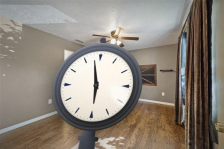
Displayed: 5 h 58 min
